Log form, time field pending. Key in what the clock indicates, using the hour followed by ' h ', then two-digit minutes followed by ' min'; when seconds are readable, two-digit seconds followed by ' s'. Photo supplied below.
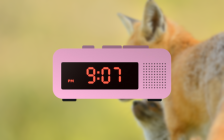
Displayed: 9 h 07 min
